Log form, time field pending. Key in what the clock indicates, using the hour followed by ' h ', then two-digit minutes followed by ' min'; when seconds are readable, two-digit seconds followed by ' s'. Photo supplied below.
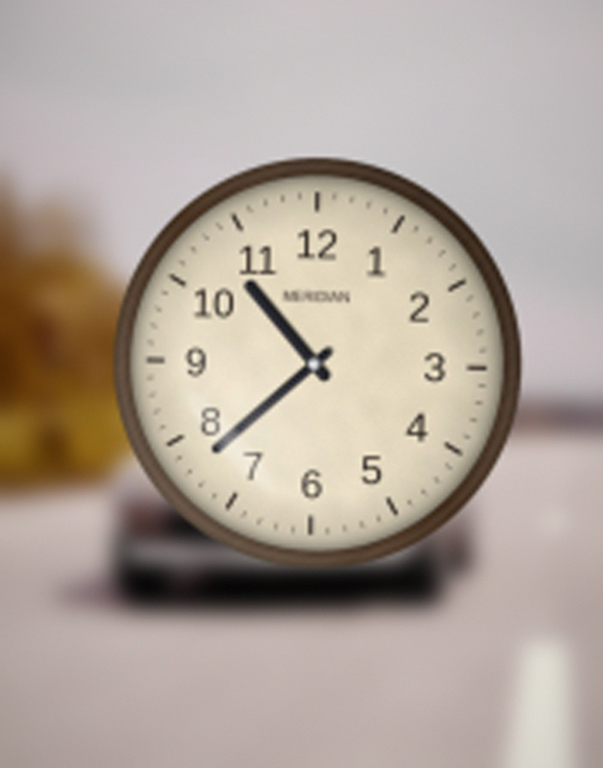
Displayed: 10 h 38 min
